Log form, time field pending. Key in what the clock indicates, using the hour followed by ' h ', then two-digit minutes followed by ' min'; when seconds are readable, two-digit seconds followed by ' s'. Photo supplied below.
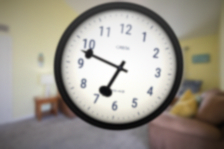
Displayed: 6 h 48 min
